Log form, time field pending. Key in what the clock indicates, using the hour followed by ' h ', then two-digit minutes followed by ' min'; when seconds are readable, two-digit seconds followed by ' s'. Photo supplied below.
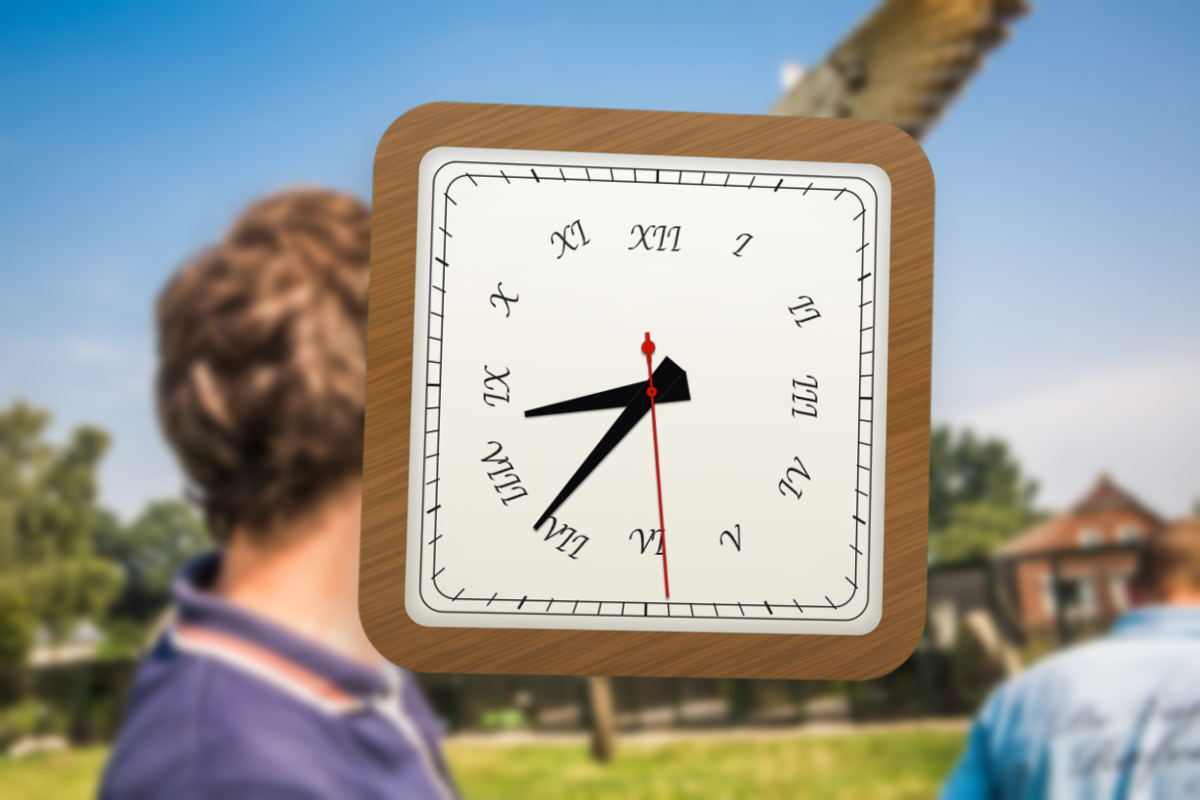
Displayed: 8 h 36 min 29 s
